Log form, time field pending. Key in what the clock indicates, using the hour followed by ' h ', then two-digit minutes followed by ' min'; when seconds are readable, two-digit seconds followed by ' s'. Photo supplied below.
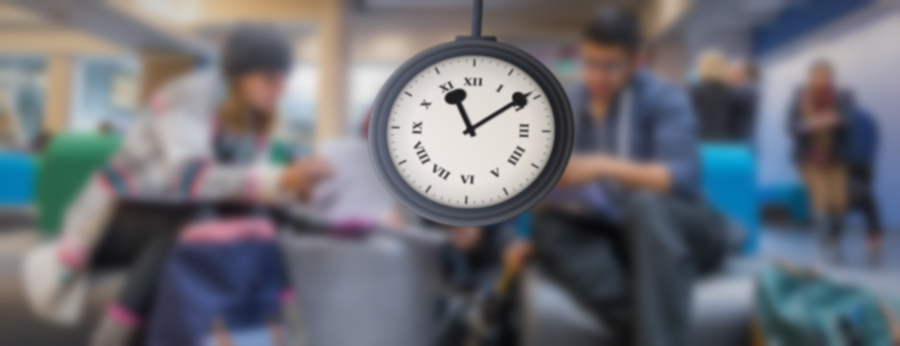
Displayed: 11 h 09 min
